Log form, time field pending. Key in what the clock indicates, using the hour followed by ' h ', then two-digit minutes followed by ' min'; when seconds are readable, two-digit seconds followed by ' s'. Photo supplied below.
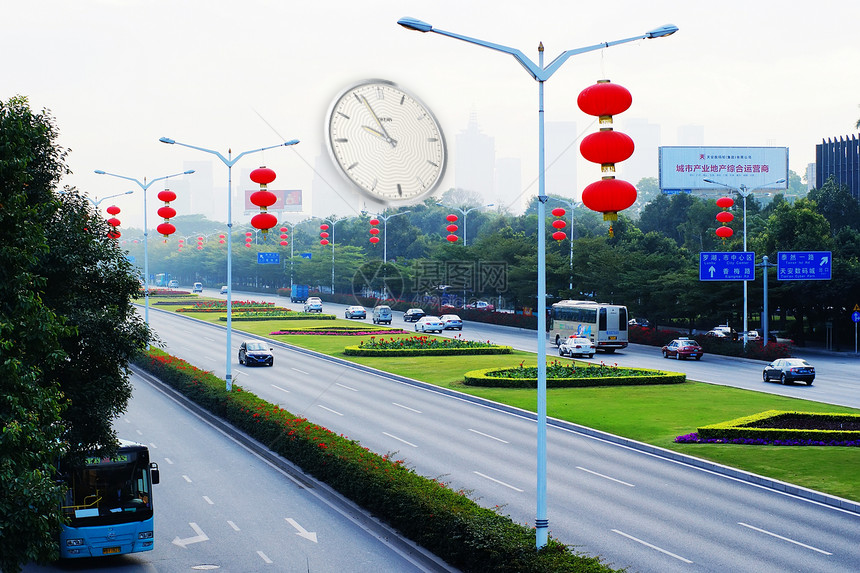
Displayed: 9 h 56 min
